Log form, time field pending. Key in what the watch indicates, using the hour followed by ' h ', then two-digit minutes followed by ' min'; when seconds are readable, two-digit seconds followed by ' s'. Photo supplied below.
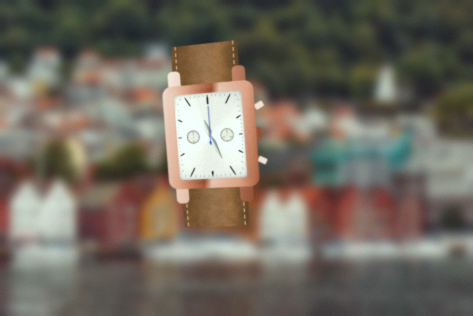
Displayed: 11 h 26 min
